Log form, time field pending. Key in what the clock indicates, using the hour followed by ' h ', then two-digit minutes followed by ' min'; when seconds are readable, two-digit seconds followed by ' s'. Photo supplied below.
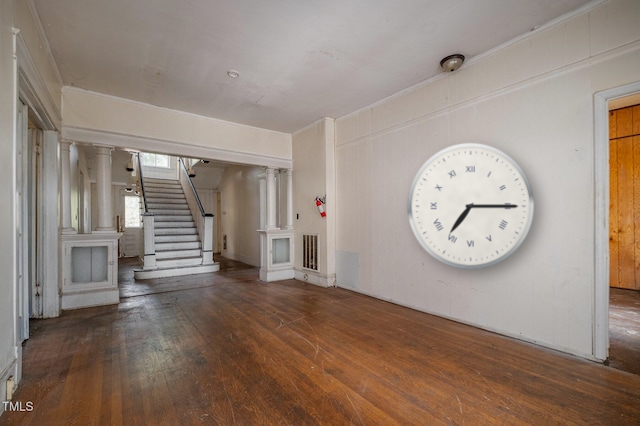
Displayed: 7 h 15 min
